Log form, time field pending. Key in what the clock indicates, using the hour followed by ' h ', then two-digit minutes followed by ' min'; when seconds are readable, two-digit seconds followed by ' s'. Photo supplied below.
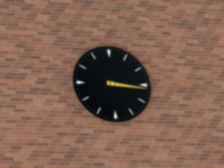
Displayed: 3 h 16 min
